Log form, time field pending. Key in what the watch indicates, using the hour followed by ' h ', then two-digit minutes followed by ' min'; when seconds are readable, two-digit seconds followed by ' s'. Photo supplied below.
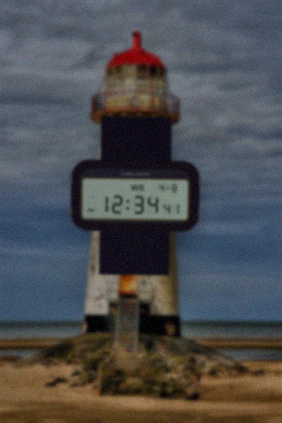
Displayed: 12 h 34 min 41 s
